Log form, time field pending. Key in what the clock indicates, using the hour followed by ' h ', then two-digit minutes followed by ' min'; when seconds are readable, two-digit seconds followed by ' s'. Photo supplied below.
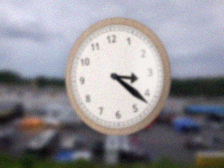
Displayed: 3 h 22 min
